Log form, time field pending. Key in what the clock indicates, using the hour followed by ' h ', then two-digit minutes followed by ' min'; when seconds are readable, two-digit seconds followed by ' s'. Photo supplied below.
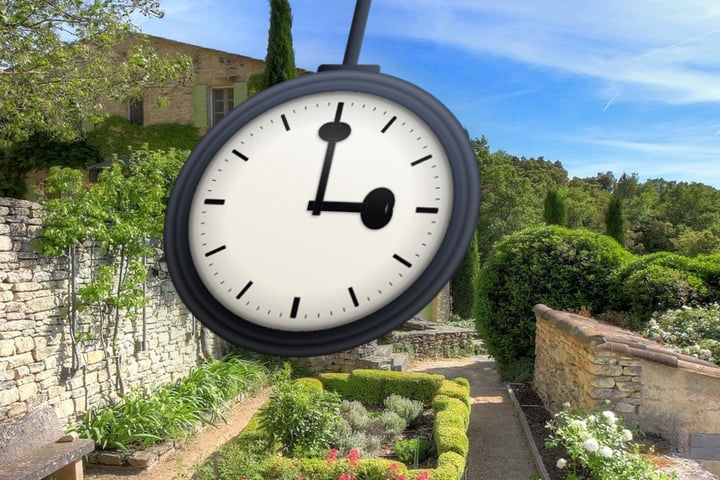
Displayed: 3 h 00 min
